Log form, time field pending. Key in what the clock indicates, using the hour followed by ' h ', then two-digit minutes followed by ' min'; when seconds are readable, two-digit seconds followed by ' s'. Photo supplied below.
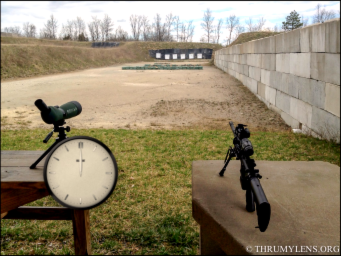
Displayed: 12 h 00 min
